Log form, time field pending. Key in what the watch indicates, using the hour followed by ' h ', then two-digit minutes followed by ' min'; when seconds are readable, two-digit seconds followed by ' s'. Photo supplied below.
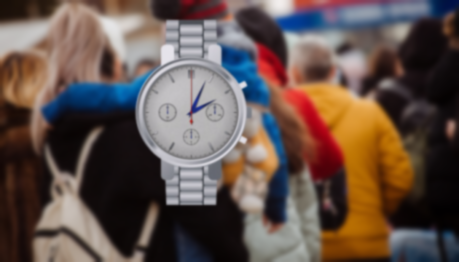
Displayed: 2 h 04 min
